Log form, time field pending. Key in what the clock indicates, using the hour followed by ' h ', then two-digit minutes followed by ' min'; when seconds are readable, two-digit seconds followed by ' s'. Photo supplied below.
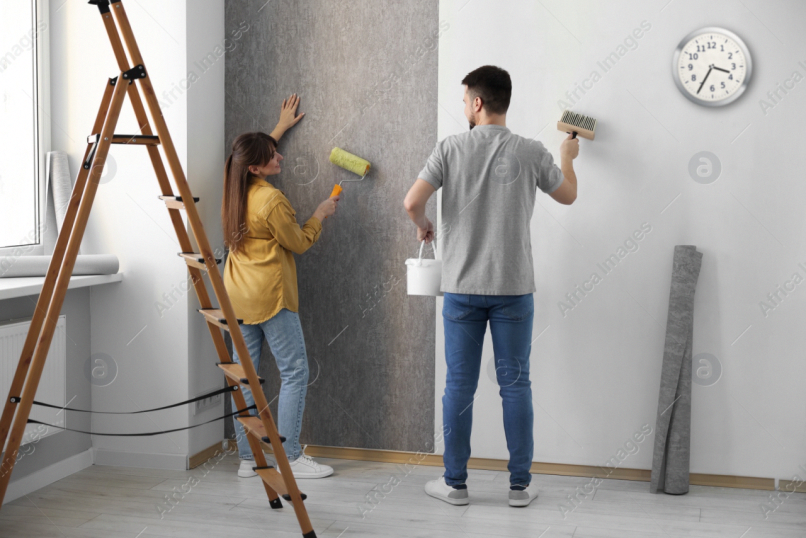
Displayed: 3 h 35 min
